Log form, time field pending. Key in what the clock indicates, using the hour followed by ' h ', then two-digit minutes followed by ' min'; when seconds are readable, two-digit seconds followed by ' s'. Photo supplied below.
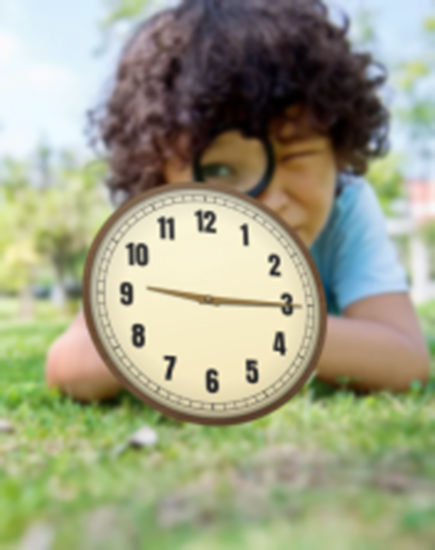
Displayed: 9 h 15 min
